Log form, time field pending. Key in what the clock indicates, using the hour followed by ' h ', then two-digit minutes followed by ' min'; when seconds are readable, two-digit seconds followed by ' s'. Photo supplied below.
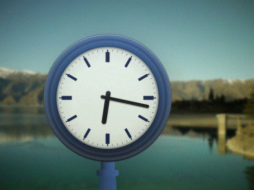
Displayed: 6 h 17 min
